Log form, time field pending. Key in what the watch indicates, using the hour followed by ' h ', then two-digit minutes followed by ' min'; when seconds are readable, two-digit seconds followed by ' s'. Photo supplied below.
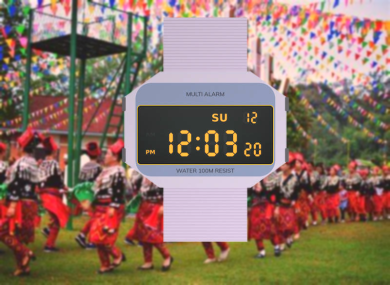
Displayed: 12 h 03 min 20 s
